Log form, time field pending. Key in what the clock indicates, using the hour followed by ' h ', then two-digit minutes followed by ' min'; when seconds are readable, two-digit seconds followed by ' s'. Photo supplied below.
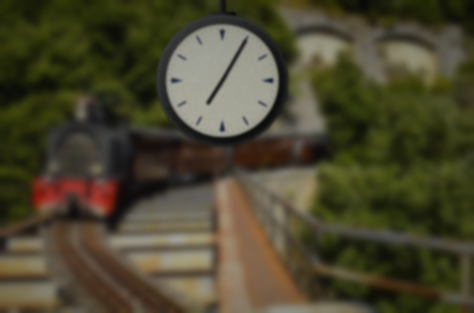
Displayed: 7 h 05 min
